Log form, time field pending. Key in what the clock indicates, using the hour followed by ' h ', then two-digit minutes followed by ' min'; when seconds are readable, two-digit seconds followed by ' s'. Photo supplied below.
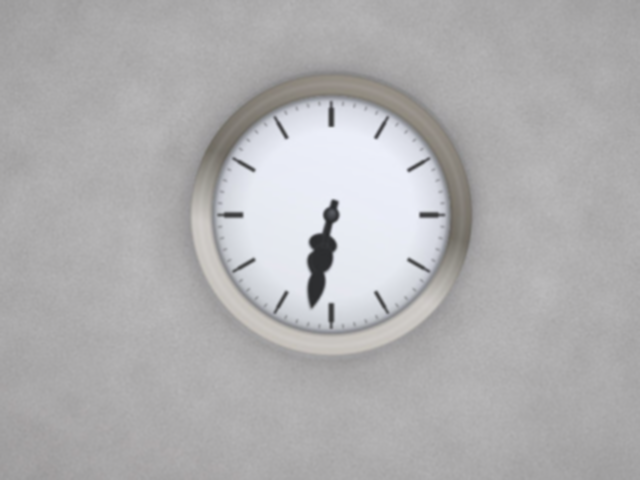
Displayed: 6 h 32 min
